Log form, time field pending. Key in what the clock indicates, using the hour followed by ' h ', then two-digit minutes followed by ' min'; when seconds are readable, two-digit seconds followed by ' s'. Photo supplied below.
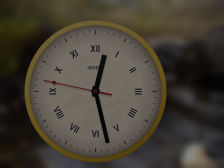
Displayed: 12 h 27 min 47 s
